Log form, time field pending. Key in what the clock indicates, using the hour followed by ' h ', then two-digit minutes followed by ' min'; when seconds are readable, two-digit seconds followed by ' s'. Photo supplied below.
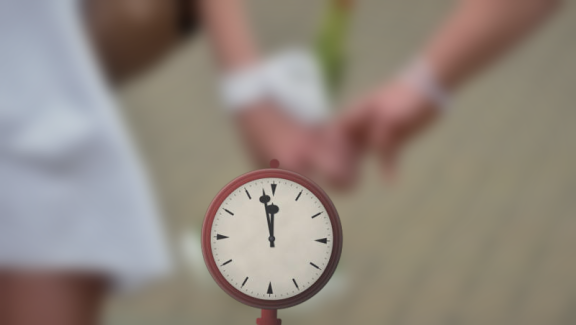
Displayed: 11 h 58 min
